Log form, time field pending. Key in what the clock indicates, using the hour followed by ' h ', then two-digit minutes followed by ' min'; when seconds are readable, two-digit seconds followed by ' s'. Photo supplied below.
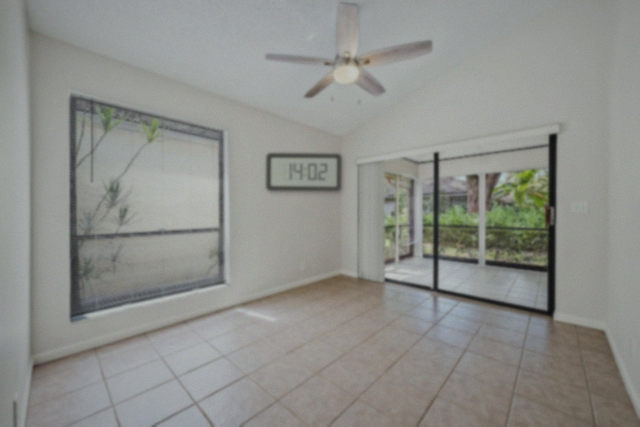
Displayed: 14 h 02 min
